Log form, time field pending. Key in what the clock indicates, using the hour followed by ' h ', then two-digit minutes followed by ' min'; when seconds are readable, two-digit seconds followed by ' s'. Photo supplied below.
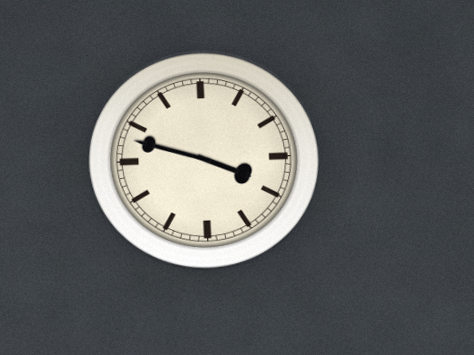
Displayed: 3 h 48 min
